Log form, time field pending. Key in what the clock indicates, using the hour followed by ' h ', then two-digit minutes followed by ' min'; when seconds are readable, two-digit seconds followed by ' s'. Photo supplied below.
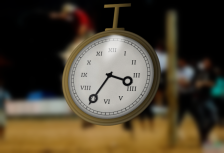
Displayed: 3 h 35 min
